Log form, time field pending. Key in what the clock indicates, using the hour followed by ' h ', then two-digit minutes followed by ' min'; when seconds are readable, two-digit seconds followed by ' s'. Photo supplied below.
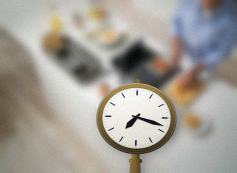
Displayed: 7 h 18 min
